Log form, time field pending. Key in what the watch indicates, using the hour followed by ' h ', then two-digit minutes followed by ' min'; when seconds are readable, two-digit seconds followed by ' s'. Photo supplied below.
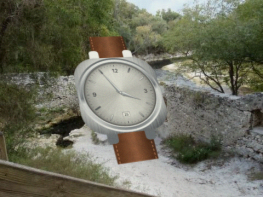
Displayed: 3 h 55 min
